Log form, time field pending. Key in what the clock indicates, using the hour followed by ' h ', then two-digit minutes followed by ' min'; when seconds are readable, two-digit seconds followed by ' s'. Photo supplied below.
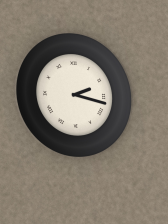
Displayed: 2 h 17 min
